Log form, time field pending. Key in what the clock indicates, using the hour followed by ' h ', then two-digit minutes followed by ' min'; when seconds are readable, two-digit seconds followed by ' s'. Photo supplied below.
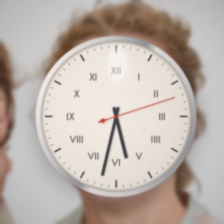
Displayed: 5 h 32 min 12 s
